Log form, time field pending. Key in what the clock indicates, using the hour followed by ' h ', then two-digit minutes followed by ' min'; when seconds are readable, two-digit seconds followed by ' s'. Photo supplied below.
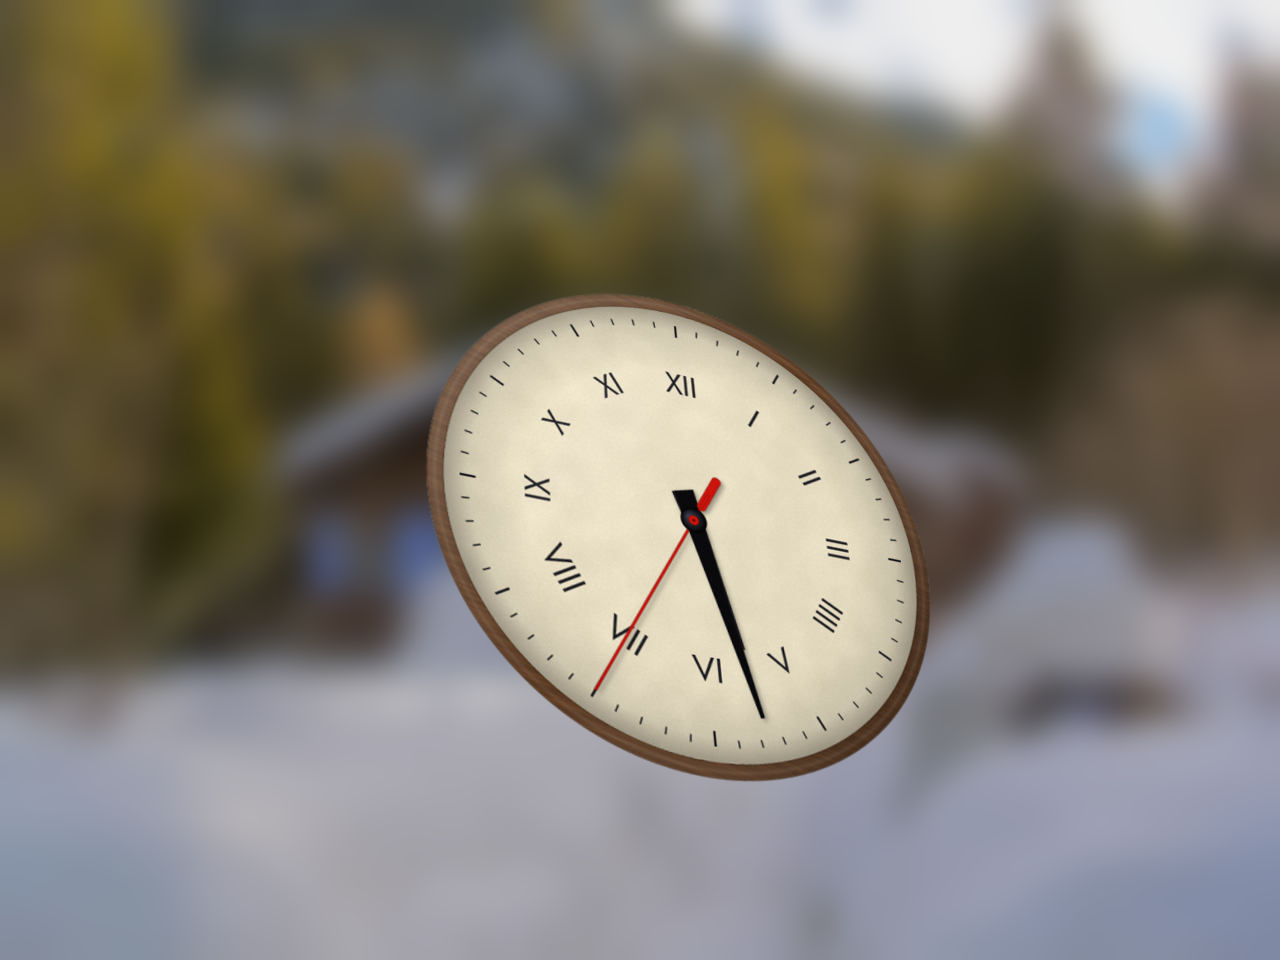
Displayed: 5 h 27 min 35 s
